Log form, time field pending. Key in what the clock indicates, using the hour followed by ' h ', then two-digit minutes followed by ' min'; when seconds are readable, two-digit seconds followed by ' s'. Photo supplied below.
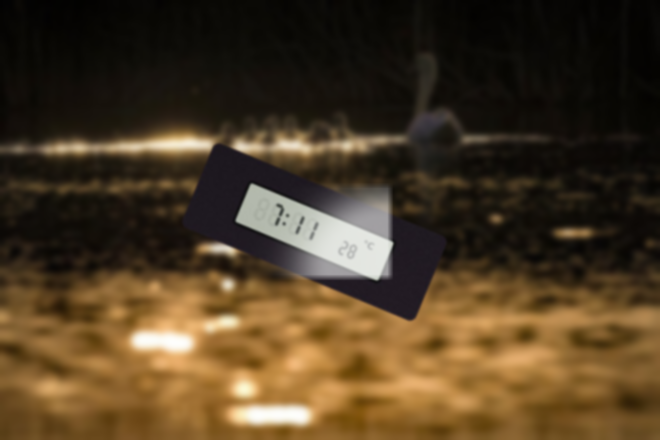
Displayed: 7 h 11 min
